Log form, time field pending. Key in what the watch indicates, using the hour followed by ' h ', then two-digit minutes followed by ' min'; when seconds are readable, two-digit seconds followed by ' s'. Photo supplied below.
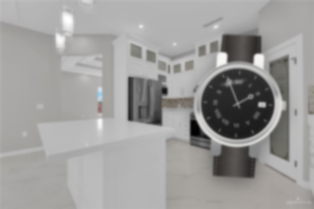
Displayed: 1 h 56 min
